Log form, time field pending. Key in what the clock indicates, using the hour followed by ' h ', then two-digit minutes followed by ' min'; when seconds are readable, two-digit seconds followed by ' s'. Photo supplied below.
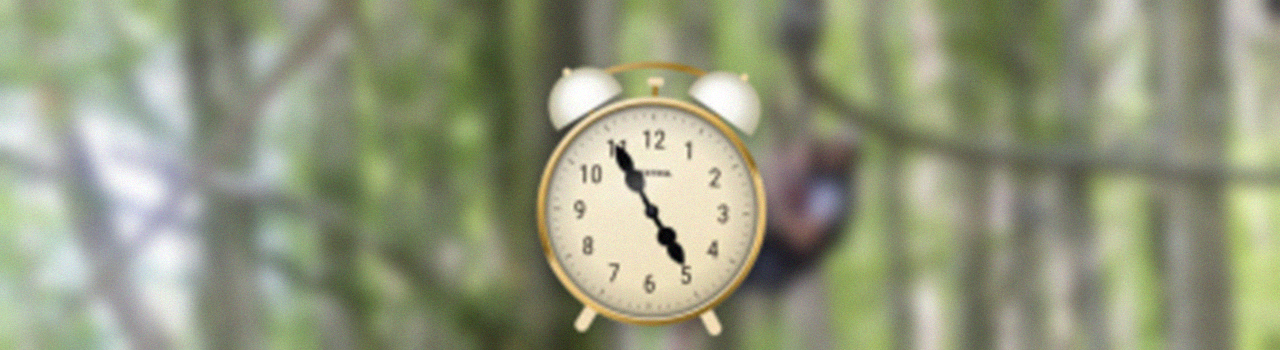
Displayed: 4 h 55 min
